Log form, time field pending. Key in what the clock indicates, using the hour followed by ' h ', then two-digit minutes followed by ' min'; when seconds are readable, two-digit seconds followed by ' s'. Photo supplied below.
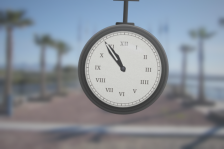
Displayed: 10 h 54 min
